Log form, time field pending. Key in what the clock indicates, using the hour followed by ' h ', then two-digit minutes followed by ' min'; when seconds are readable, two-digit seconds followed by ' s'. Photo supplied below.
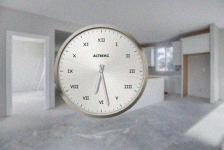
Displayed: 6 h 28 min
